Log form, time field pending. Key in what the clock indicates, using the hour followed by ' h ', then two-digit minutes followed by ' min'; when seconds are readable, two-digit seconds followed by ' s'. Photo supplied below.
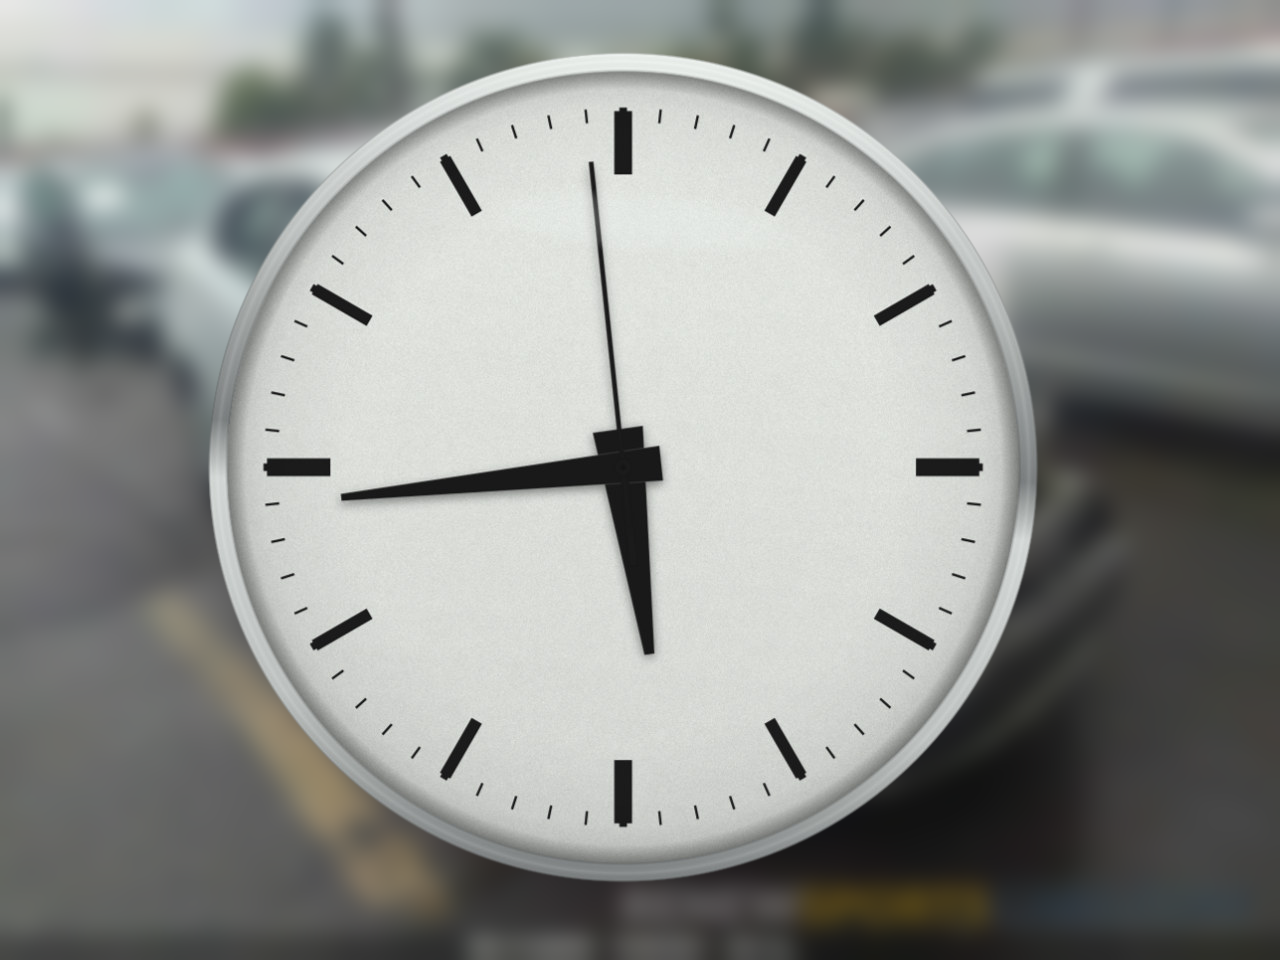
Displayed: 5 h 43 min 59 s
